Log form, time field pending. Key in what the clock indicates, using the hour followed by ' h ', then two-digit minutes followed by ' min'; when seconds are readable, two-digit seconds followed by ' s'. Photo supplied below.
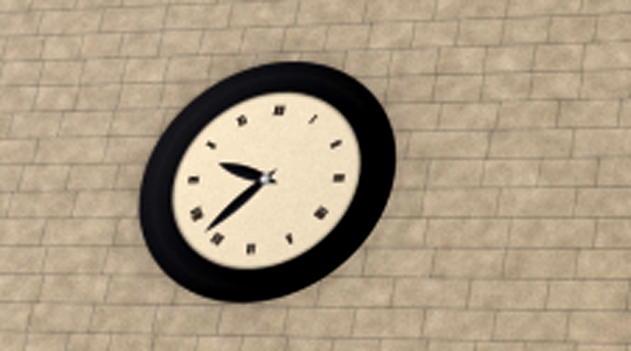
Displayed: 9 h 37 min
